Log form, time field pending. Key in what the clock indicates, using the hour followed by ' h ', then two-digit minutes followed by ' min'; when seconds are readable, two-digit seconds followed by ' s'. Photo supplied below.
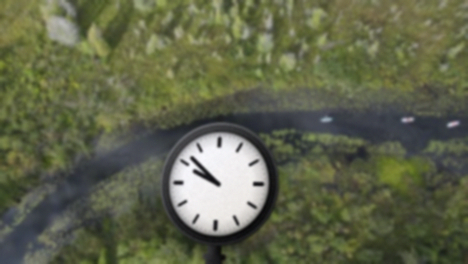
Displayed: 9 h 52 min
